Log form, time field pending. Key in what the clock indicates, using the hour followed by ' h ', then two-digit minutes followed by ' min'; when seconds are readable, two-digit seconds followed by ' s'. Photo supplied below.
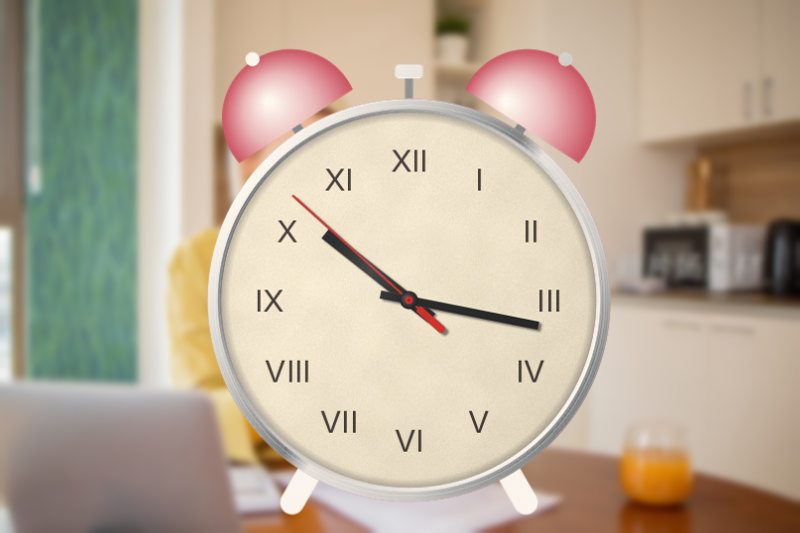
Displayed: 10 h 16 min 52 s
